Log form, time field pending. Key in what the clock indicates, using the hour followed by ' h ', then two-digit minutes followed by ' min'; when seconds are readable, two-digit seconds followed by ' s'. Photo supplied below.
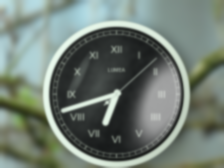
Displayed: 6 h 42 min 08 s
